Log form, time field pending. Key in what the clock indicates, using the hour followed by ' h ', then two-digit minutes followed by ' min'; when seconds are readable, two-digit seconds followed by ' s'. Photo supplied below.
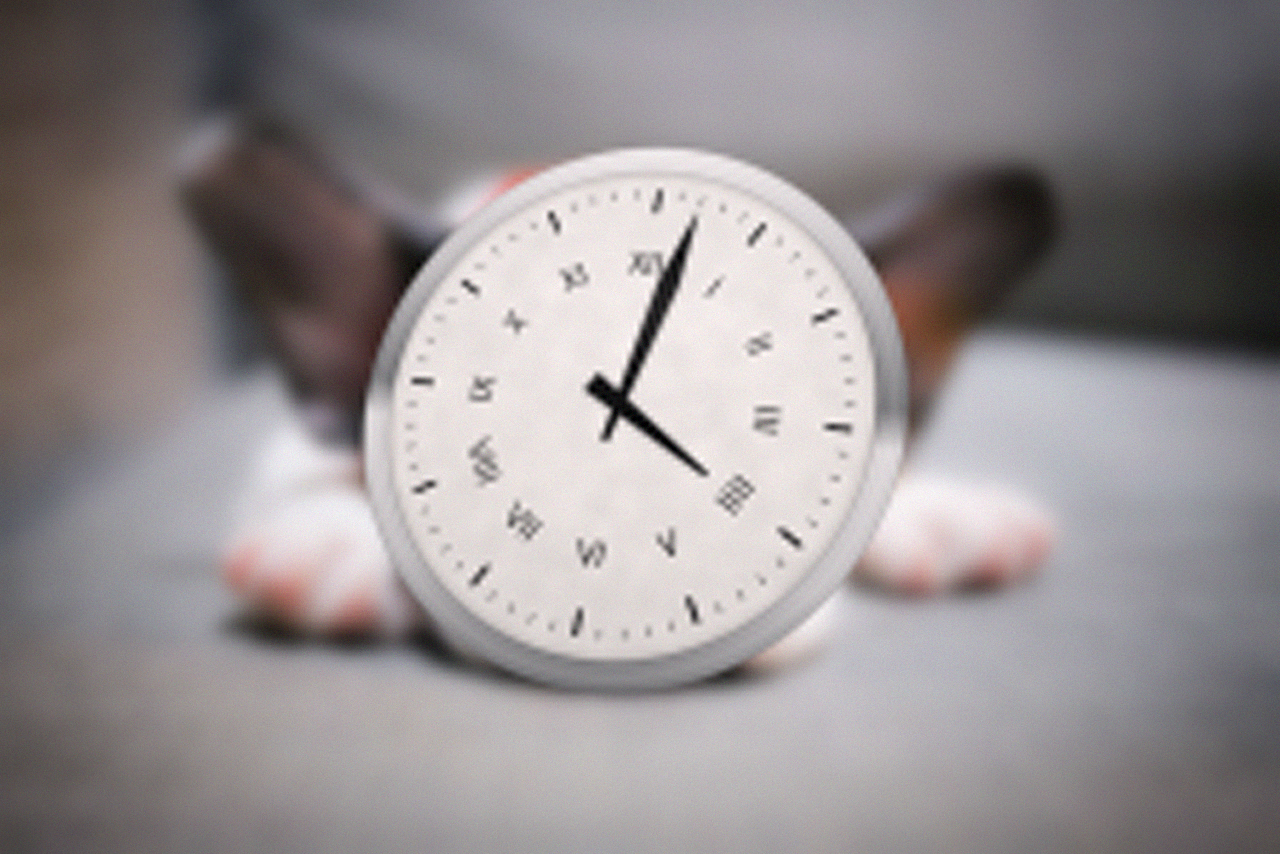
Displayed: 4 h 02 min
